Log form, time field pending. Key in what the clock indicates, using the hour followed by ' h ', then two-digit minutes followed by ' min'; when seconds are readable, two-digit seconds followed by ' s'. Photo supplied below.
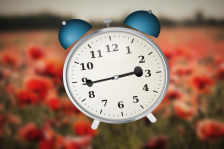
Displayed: 2 h 44 min
